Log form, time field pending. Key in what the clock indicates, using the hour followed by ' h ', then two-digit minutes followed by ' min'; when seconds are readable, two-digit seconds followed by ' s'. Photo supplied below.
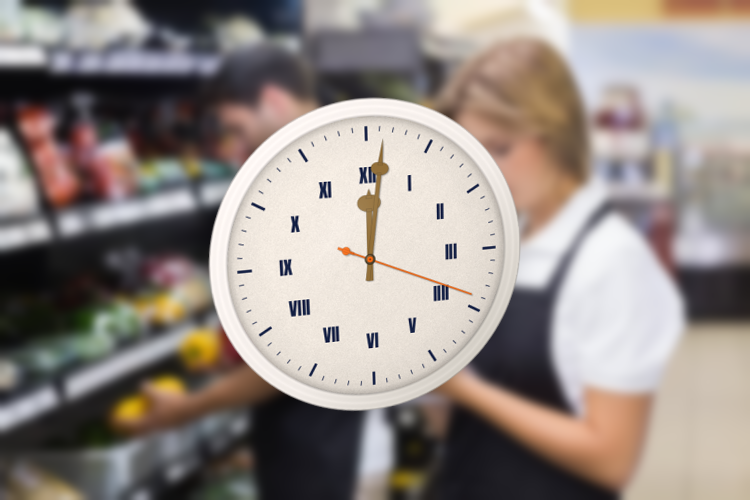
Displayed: 12 h 01 min 19 s
